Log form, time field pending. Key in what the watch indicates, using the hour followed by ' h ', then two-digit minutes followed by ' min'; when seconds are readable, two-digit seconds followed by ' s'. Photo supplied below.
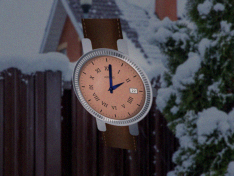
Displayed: 2 h 01 min
